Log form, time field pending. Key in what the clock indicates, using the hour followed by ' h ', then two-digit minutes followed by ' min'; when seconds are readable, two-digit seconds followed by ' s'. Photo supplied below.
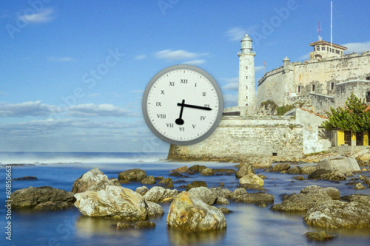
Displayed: 6 h 16 min
